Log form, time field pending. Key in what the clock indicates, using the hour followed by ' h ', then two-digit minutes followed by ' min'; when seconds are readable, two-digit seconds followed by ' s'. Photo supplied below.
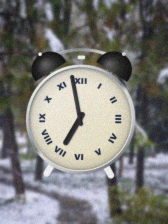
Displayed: 6 h 58 min
